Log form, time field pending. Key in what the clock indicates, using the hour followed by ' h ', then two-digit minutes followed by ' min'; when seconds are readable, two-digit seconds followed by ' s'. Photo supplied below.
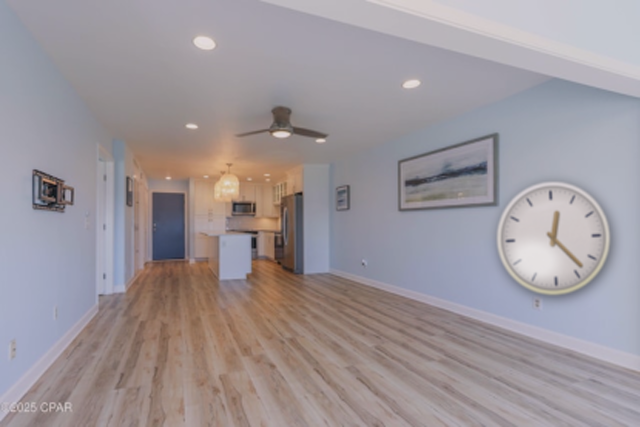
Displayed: 12 h 23 min
